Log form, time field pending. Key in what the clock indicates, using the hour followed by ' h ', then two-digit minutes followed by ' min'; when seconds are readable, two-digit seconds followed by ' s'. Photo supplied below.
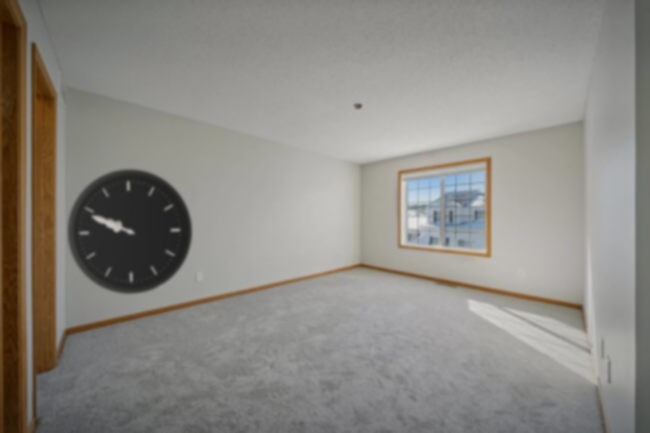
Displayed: 9 h 49 min
